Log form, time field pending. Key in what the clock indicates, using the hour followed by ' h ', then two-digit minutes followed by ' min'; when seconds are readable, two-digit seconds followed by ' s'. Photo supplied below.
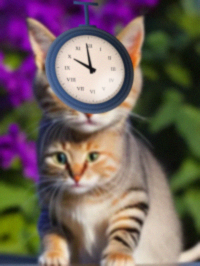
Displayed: 9 h 59 min
